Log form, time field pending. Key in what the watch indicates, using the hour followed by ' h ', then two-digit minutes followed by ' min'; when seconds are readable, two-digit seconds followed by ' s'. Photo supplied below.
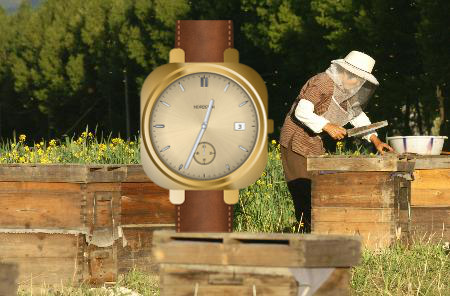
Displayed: 12 h 34 min
